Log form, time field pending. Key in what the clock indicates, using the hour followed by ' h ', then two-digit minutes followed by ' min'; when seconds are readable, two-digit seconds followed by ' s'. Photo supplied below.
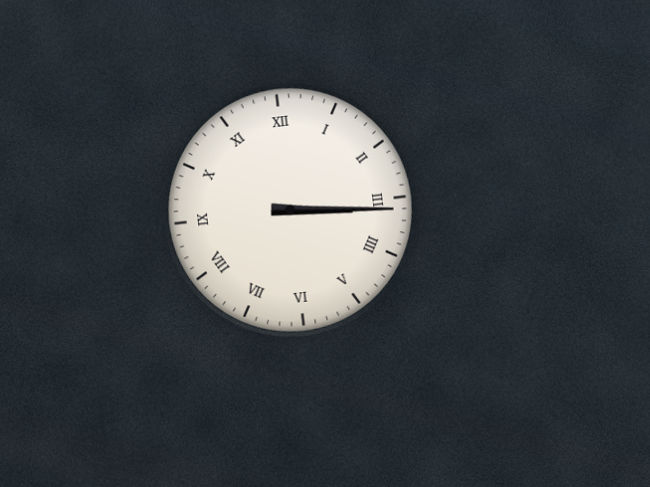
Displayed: 3 h 16 min
